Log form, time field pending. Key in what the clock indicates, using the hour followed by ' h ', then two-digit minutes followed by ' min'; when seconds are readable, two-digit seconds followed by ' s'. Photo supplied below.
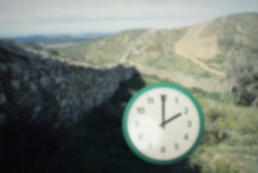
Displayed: 2 h 00 min
